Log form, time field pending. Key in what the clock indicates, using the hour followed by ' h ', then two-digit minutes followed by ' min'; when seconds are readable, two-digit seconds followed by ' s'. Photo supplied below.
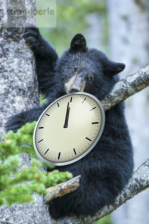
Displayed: 11 h 59 min
